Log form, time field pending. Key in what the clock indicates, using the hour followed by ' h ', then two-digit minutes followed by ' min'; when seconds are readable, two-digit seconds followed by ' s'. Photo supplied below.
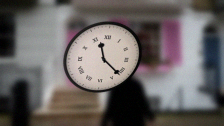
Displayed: 11 h 22 min
